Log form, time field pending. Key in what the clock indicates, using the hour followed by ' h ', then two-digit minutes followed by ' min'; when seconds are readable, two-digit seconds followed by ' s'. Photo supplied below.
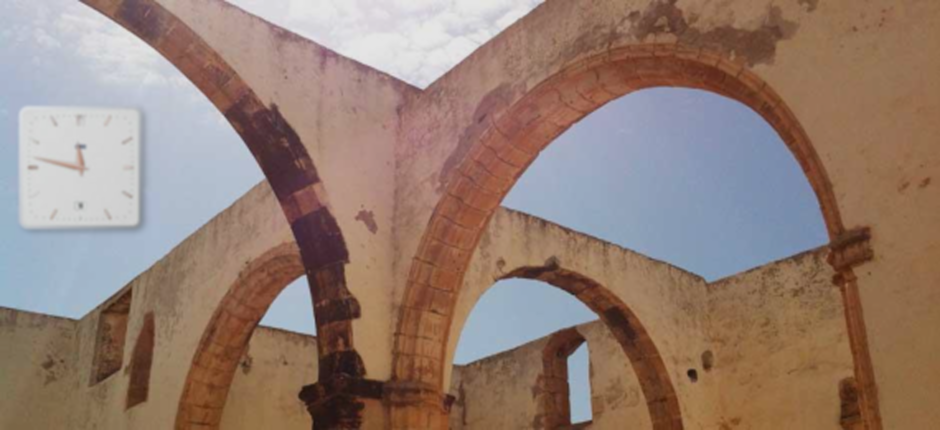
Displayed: 11 h 47 min
